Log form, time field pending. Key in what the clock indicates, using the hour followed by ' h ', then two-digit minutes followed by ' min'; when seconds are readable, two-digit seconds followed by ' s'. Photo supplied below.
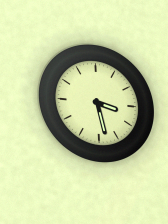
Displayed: 3 h 28 min
